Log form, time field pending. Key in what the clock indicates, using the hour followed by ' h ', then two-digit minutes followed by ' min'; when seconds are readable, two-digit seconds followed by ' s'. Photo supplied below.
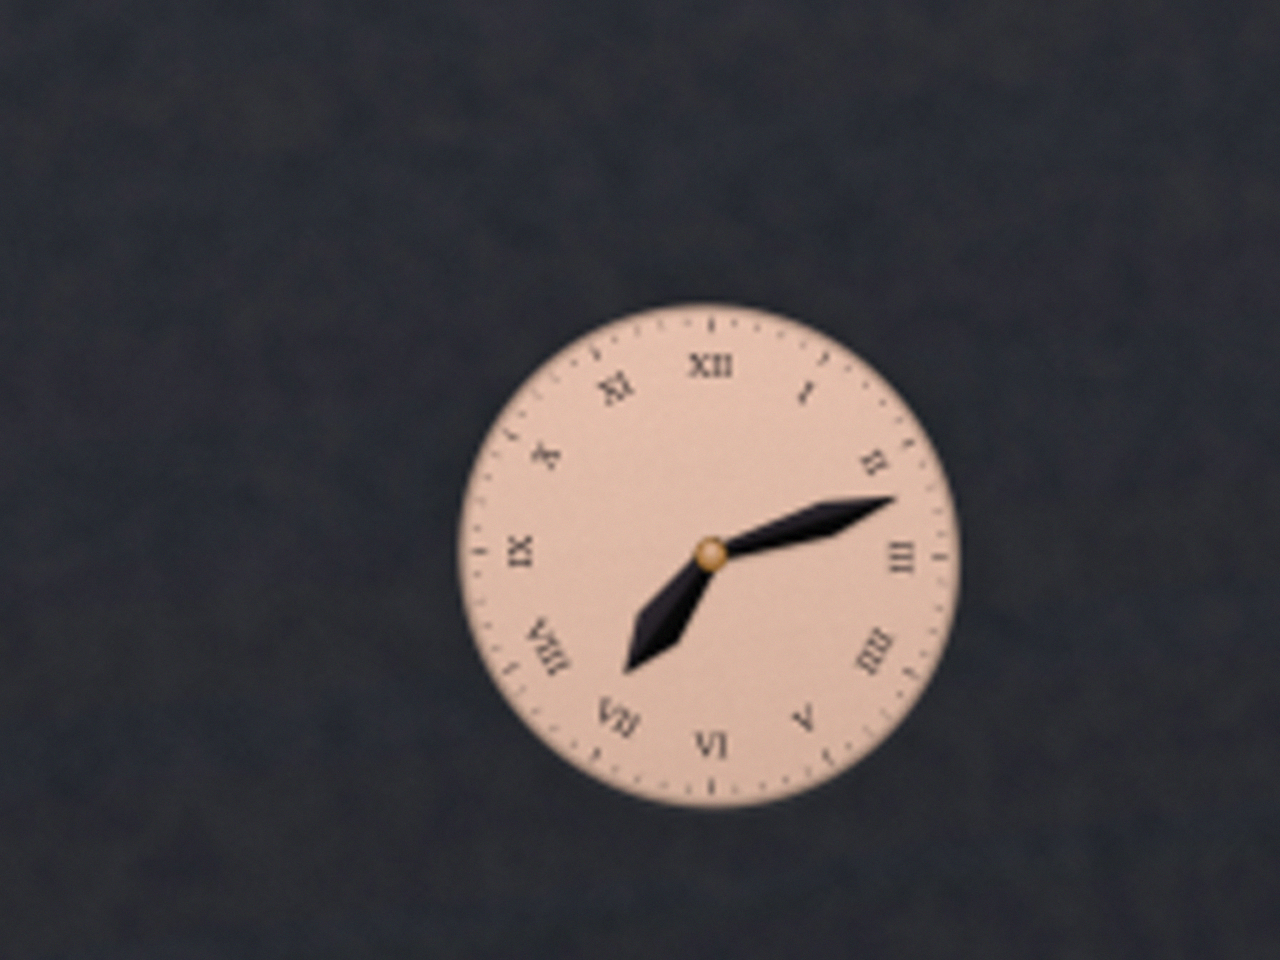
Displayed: 7 h 12 min
